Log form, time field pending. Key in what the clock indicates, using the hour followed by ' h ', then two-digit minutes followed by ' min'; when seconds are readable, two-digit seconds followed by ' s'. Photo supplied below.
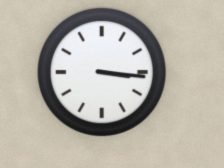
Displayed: 3 h 16 min
